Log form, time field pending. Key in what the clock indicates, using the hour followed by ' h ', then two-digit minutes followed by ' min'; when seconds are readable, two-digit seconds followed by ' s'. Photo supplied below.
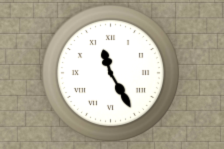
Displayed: 11 h 25 min
